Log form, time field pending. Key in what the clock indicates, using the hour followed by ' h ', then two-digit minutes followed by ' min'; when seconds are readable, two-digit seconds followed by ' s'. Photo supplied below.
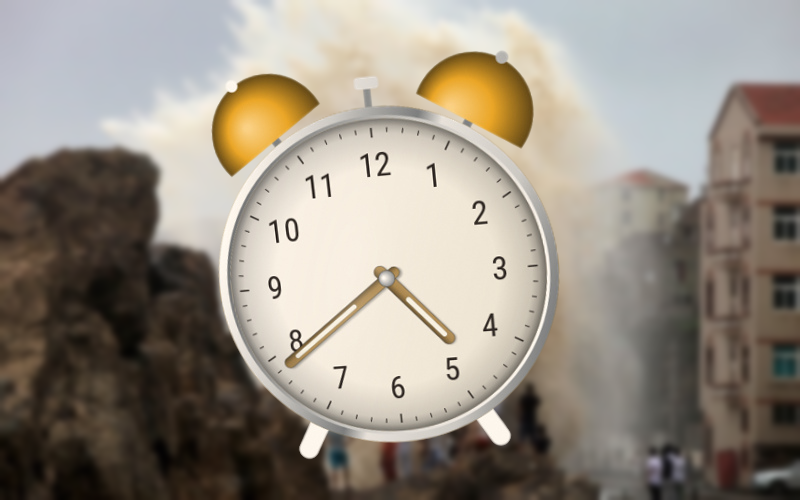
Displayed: 4 h 39 min
